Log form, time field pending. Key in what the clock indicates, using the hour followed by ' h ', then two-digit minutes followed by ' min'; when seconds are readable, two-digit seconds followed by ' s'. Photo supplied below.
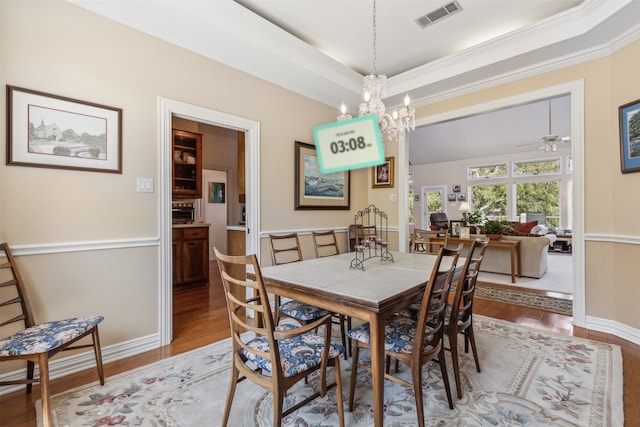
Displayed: 3 h 08 min
